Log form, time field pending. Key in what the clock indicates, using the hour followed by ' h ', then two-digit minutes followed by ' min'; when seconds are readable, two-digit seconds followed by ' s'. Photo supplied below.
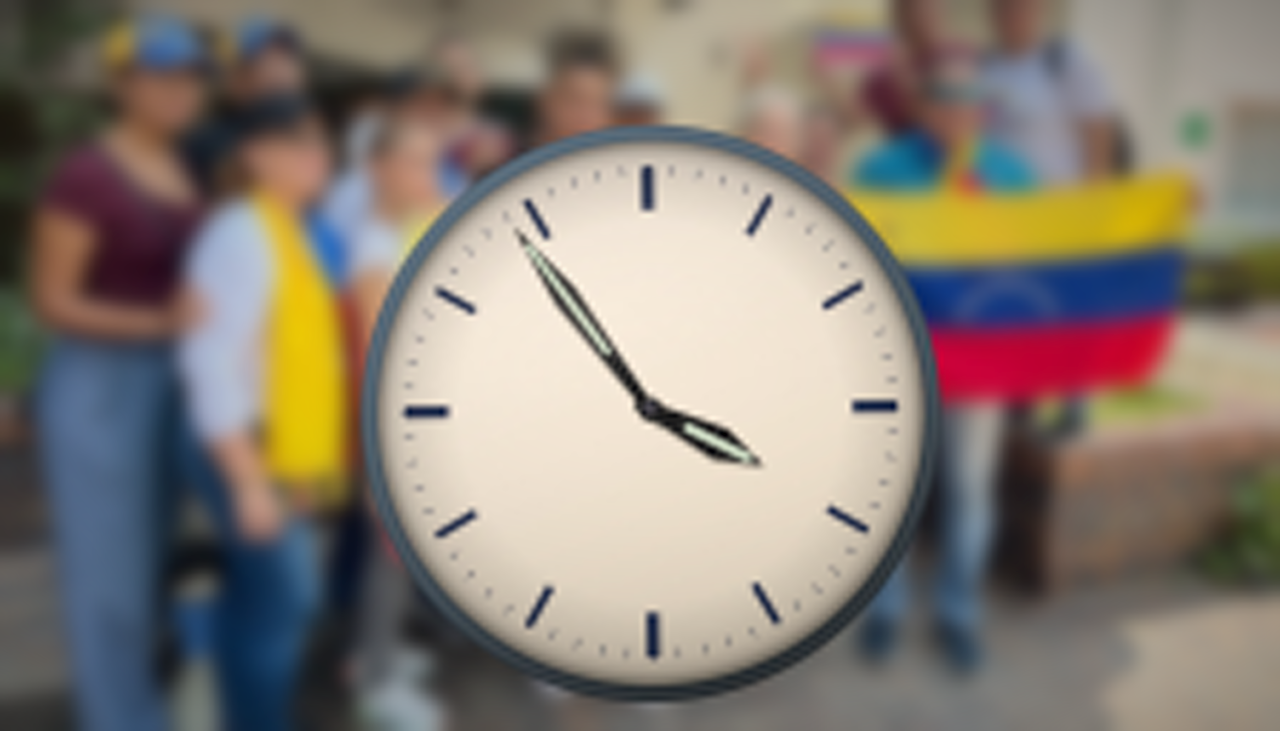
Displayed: 3 h 54 min
